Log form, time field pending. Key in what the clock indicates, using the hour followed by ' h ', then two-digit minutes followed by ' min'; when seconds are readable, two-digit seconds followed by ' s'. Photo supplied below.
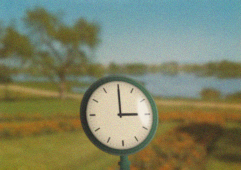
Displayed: 3 h 00 min
